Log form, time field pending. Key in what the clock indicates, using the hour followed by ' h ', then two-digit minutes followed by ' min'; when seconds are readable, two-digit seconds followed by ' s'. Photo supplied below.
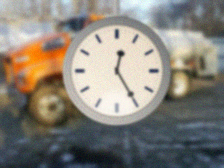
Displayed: 12 h 25 min
